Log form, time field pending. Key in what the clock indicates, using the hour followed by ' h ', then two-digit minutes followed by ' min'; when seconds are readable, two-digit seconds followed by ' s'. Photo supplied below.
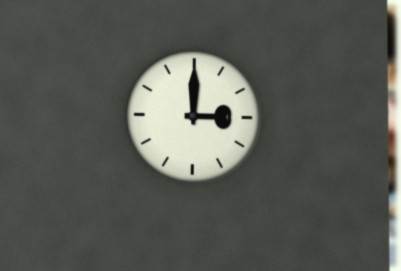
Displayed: 3 h 00 min
